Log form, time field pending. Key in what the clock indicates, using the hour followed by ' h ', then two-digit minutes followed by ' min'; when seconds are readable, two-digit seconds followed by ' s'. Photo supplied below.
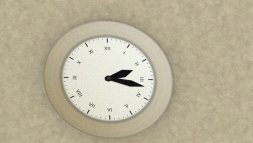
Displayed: 2 h 17 min
